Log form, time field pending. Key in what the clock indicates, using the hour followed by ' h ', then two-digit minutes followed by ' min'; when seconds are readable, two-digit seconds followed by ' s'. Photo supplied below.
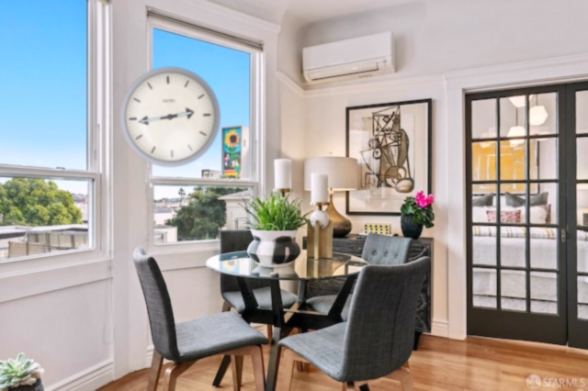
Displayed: 2 h 44 min
